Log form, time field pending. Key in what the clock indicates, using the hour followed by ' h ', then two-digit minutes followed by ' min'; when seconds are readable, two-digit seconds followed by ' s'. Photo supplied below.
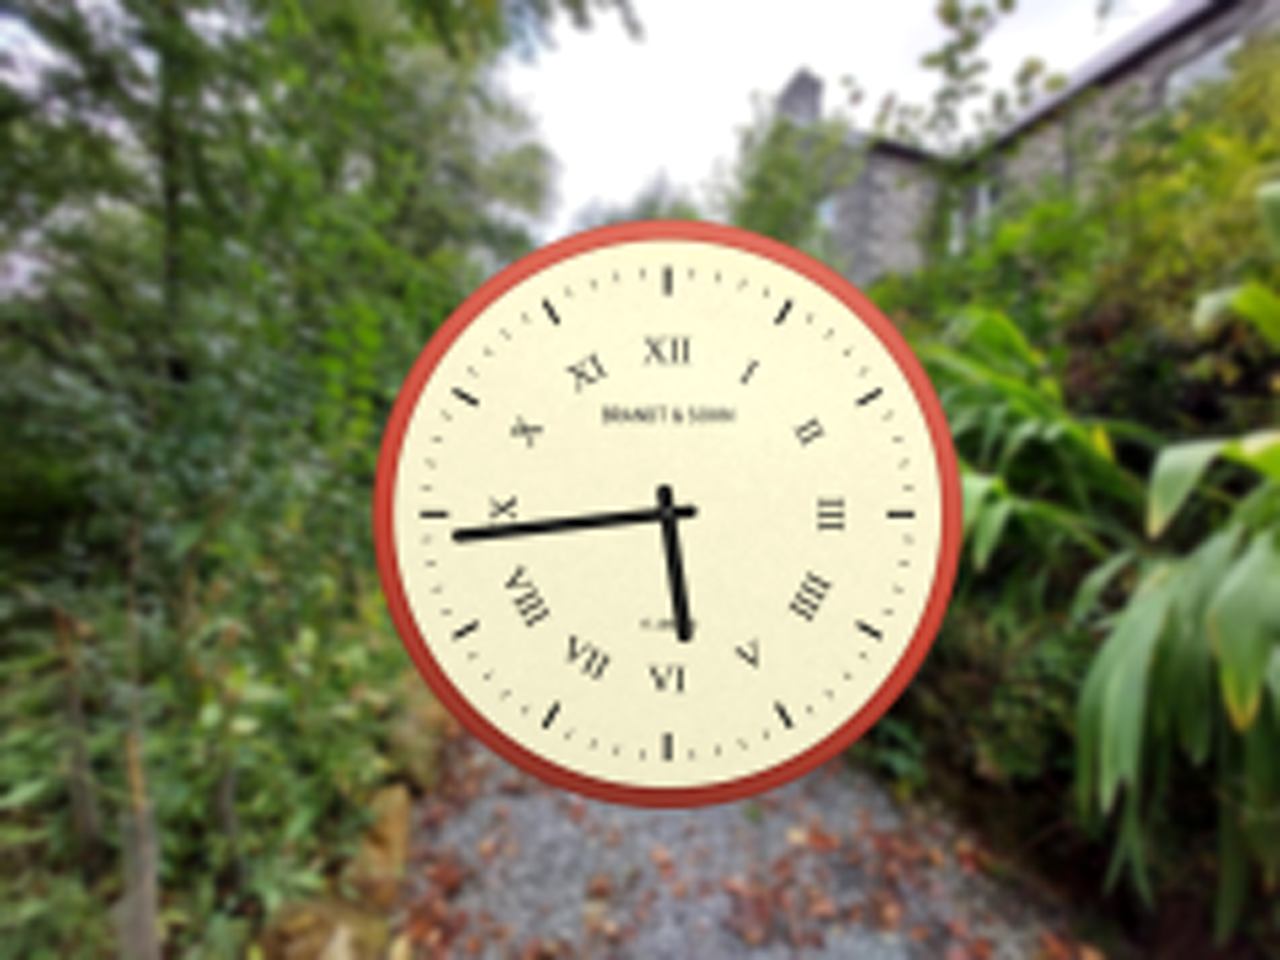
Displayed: 5 h 44 min
